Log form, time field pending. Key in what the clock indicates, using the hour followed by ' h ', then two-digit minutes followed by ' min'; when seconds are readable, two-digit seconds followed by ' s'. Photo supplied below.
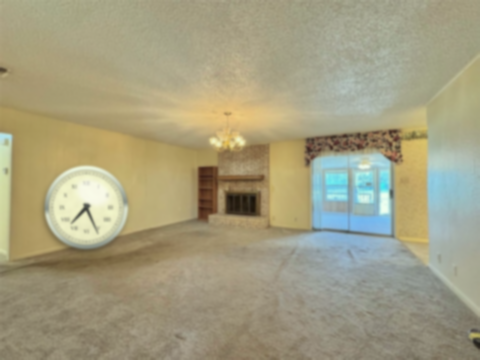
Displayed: 7 h 26 min
